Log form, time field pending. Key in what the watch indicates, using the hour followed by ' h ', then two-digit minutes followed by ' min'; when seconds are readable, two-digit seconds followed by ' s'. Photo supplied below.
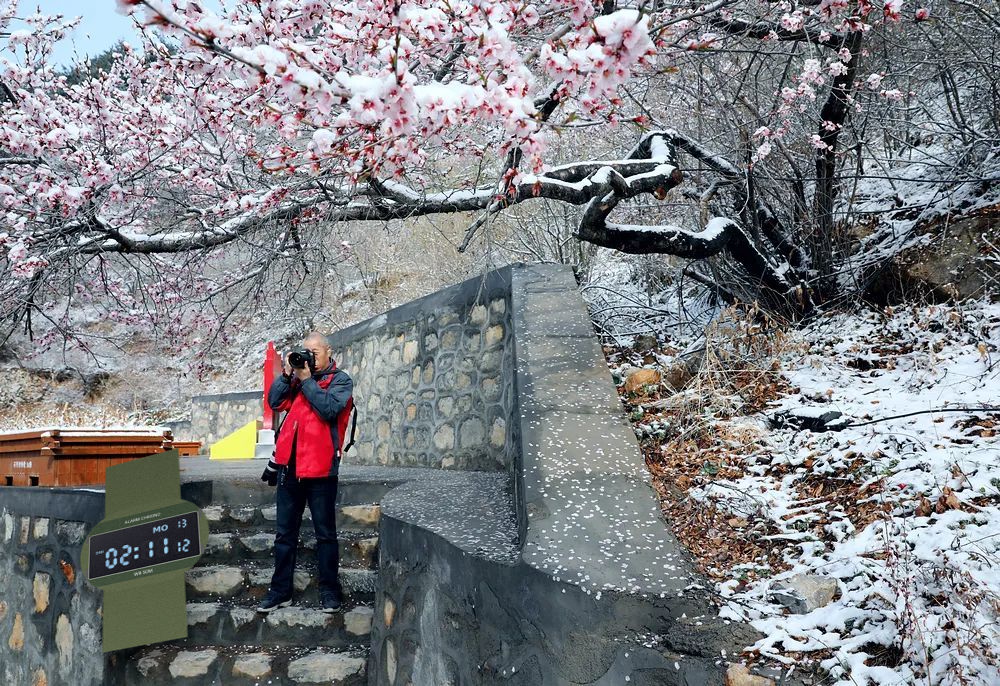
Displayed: 2 h 11 min 12 s
